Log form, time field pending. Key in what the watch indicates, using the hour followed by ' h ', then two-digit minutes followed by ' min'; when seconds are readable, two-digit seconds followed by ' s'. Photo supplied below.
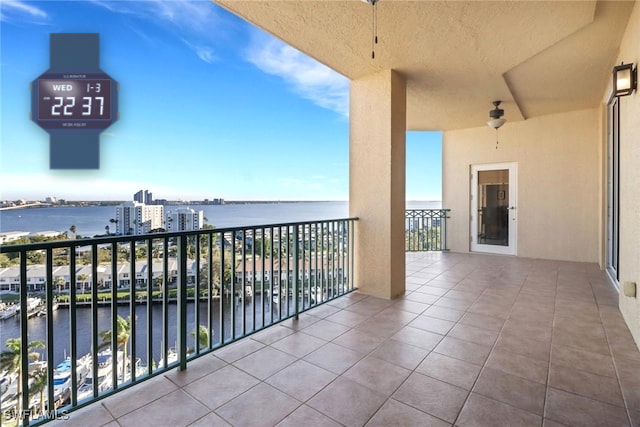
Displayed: 22 h 37 min
